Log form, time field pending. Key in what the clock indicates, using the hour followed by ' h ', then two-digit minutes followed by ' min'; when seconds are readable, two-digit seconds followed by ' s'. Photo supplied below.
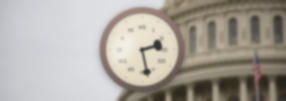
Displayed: 2 h 28 min
